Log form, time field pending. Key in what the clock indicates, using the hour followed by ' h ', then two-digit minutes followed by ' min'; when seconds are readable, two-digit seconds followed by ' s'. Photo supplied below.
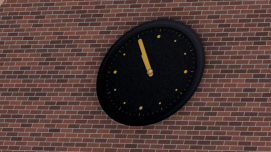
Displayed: 10 h 55 min
